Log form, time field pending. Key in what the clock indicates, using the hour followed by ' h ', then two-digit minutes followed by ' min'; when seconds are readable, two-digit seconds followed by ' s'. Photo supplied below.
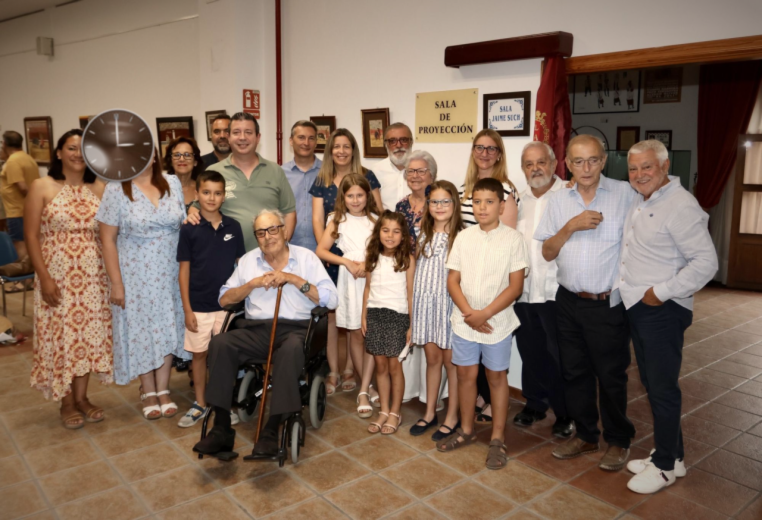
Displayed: 3 h 00 min
